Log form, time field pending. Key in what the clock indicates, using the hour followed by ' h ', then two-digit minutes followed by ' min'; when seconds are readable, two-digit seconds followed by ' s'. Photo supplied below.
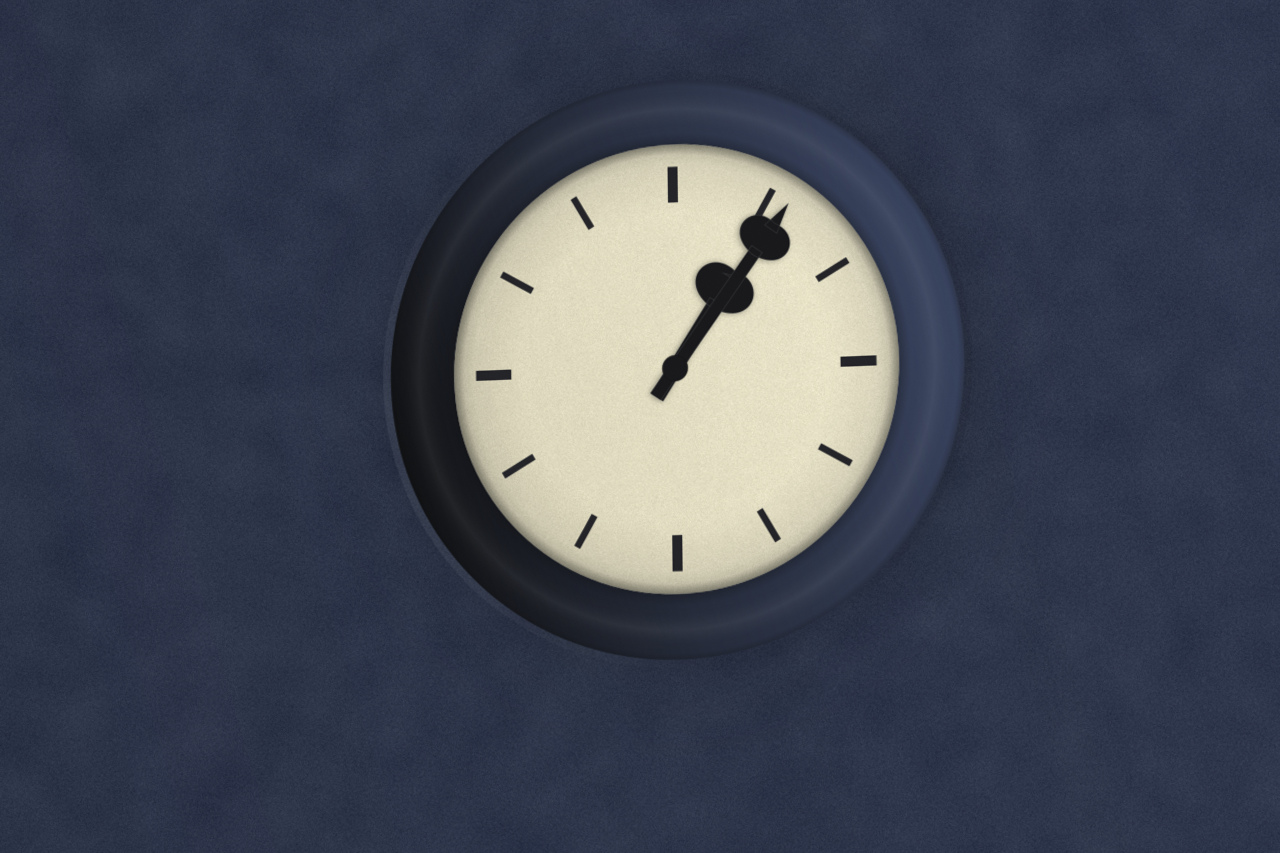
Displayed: 1 h 06 min
